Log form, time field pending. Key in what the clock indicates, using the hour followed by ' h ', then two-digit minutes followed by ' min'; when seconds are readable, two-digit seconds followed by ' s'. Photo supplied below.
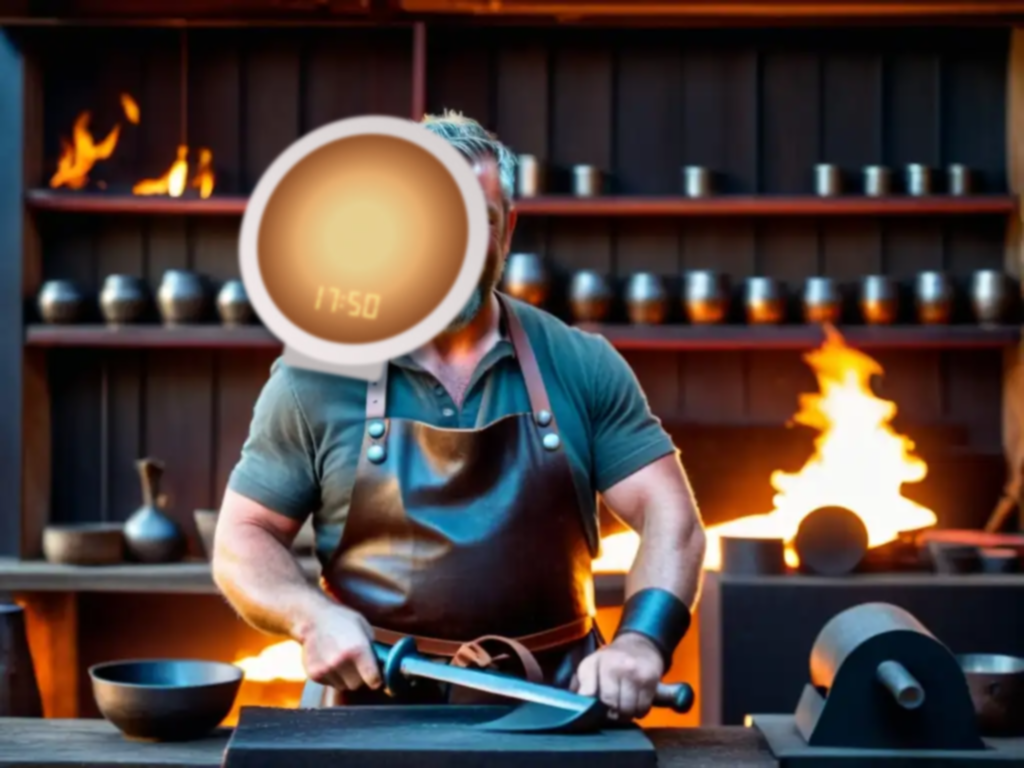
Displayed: 17 h 50 min
